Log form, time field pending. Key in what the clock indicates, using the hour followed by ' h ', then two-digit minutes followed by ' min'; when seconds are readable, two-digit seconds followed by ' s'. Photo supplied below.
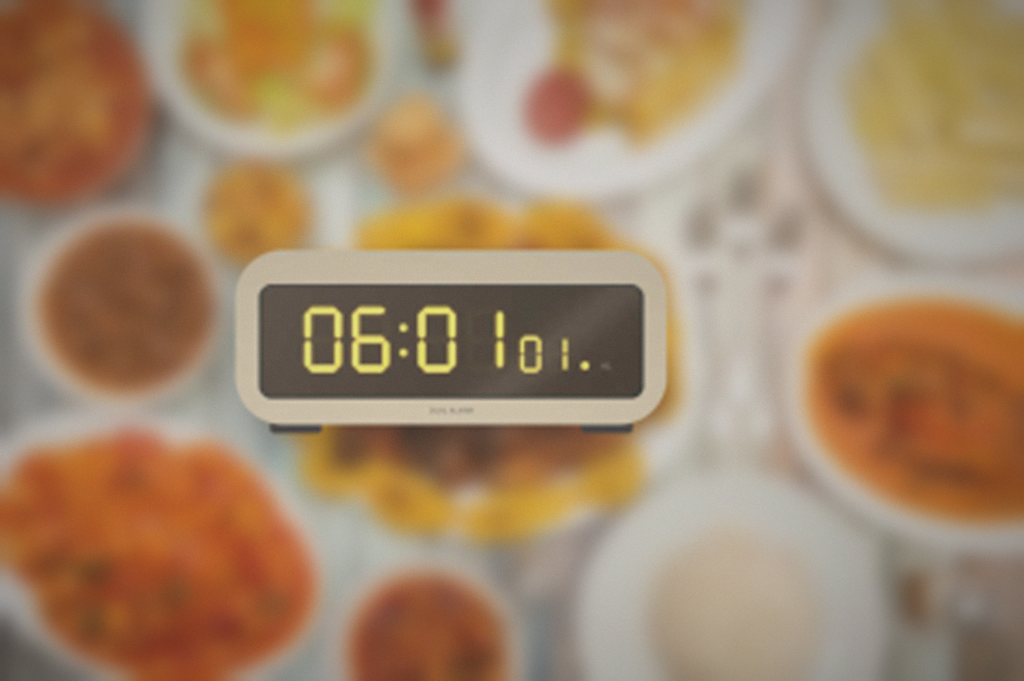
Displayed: 6 h 01 min 01 s
